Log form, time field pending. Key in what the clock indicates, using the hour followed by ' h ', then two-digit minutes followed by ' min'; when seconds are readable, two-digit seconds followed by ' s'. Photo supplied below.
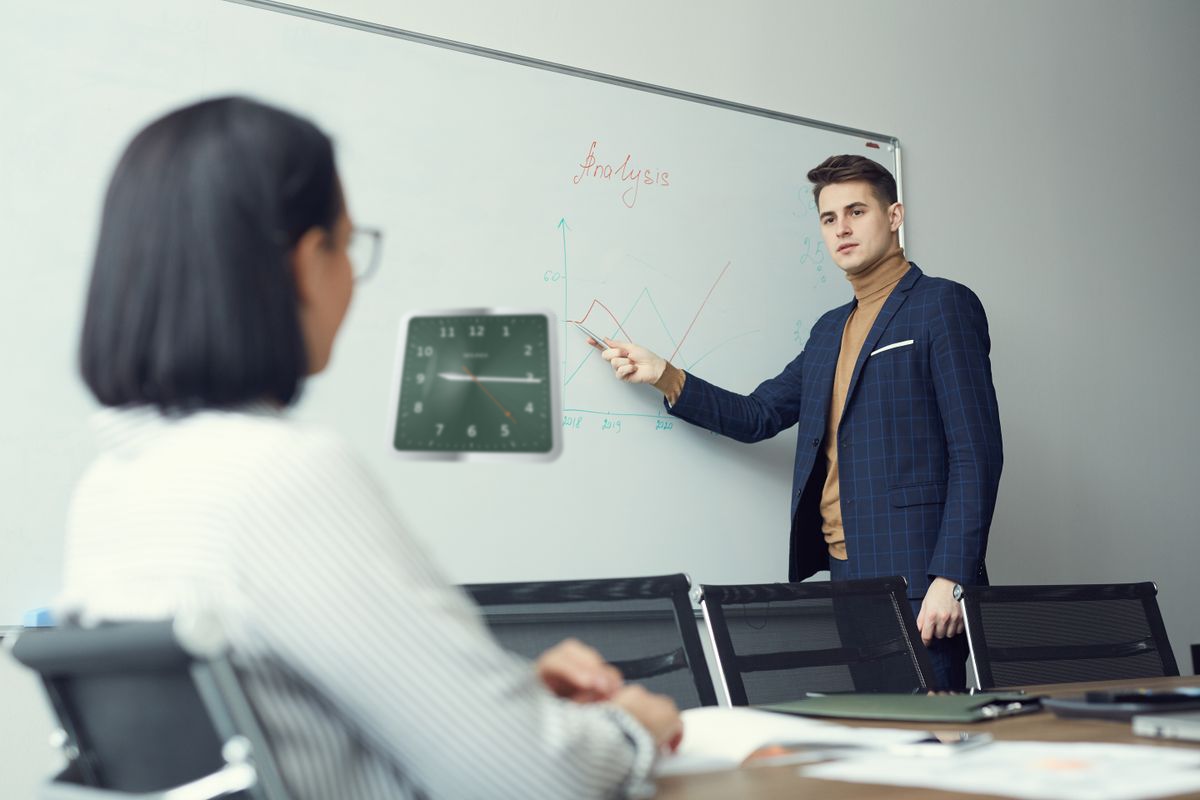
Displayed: 9 h 15 min 23 s
